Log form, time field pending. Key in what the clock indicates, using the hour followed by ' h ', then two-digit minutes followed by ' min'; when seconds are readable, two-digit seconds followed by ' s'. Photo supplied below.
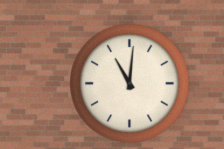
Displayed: 11 h 01 min
